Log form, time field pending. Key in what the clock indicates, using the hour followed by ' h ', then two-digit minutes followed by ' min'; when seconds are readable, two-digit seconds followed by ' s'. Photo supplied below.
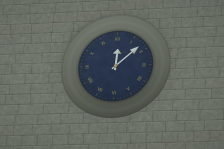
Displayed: 12 h 08 min
